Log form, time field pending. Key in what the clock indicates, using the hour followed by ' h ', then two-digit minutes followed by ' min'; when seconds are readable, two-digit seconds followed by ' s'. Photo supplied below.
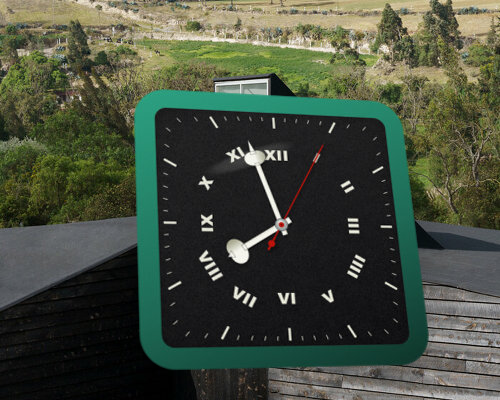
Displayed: 7 h 57 min 05 s
